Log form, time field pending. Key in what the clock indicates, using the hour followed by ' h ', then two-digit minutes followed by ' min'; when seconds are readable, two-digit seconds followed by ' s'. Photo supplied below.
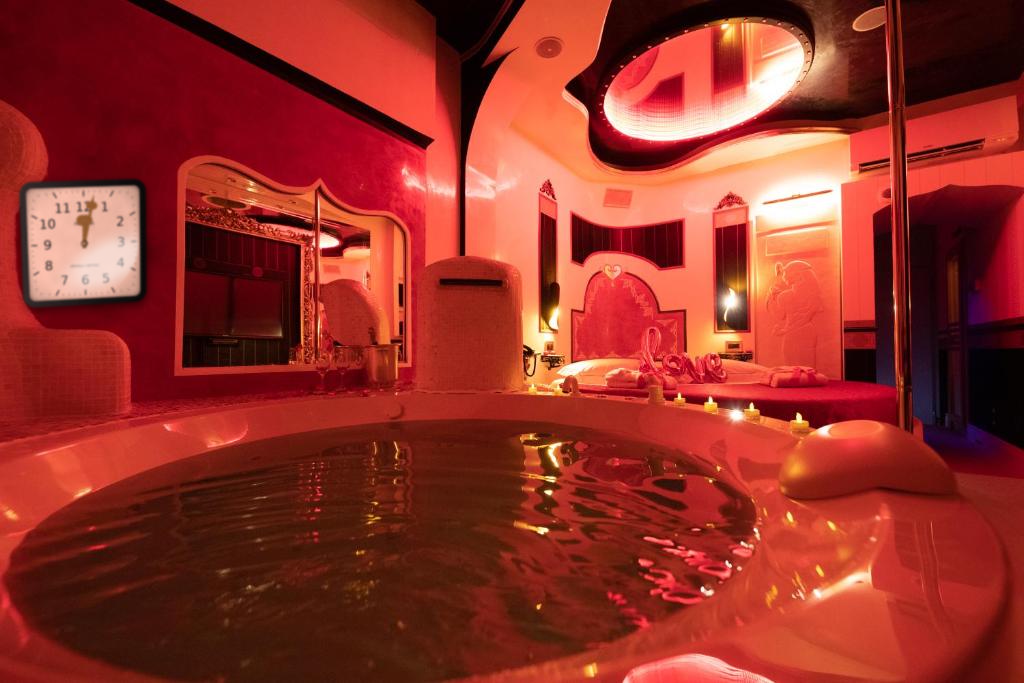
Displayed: 12 h 02 min
